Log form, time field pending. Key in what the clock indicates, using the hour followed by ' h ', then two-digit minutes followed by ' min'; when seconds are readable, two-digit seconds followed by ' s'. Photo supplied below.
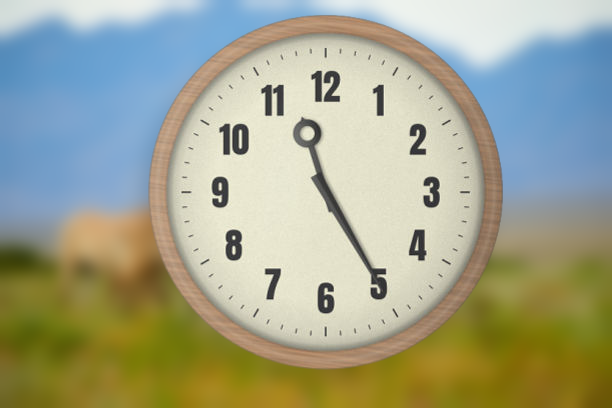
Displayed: 11 h 25 min
